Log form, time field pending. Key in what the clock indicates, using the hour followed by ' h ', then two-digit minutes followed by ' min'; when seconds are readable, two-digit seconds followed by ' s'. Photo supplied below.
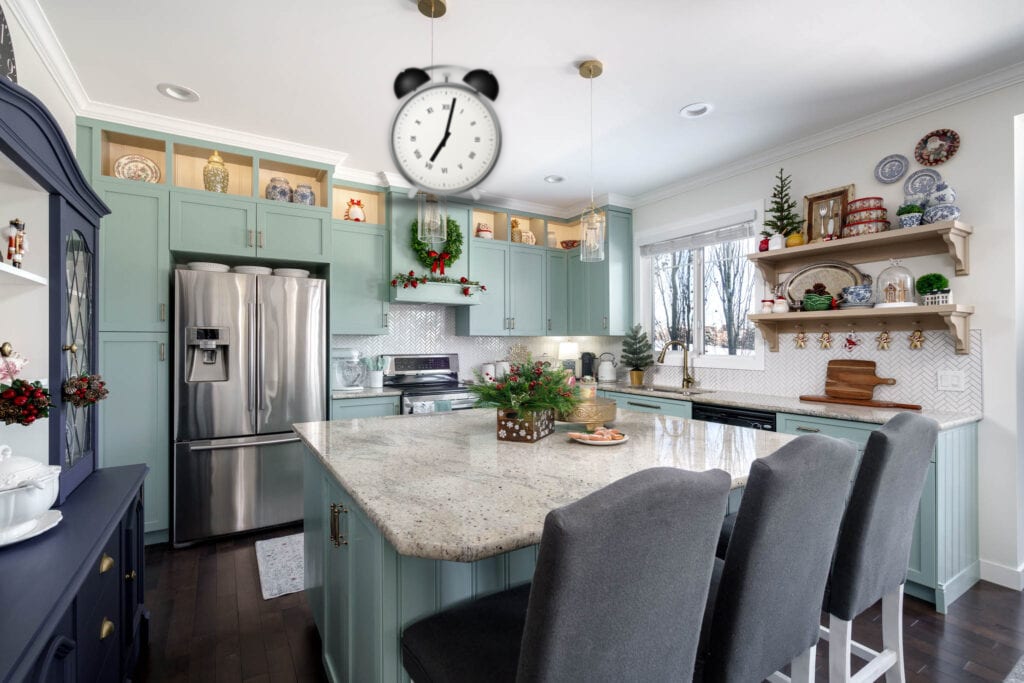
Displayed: 7 h 02 min
